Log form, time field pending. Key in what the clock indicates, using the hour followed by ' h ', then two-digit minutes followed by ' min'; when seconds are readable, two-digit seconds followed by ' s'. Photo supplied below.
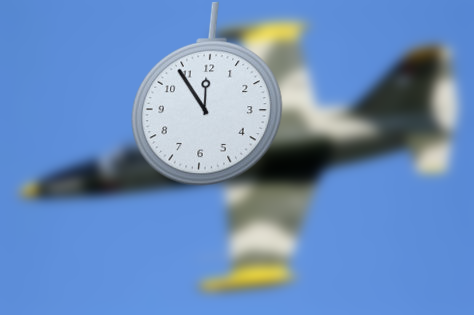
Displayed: 11 h 54 min
